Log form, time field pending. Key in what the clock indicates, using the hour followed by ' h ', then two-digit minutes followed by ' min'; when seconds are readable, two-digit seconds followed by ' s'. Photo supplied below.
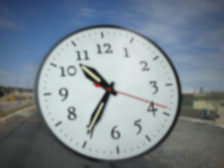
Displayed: 10 h 35 min 19 s
